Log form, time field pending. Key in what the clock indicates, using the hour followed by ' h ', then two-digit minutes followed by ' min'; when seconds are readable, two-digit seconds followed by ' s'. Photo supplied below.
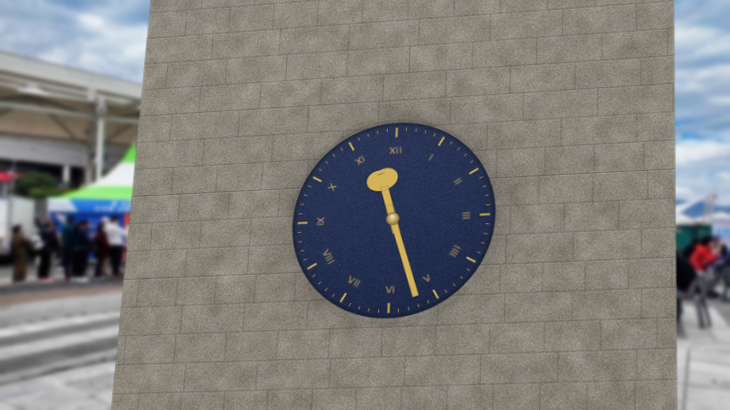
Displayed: 11 h 27 min
